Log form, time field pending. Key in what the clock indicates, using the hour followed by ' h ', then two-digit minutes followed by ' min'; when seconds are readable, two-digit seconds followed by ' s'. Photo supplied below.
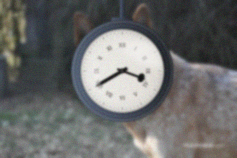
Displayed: 3 h 40 min
